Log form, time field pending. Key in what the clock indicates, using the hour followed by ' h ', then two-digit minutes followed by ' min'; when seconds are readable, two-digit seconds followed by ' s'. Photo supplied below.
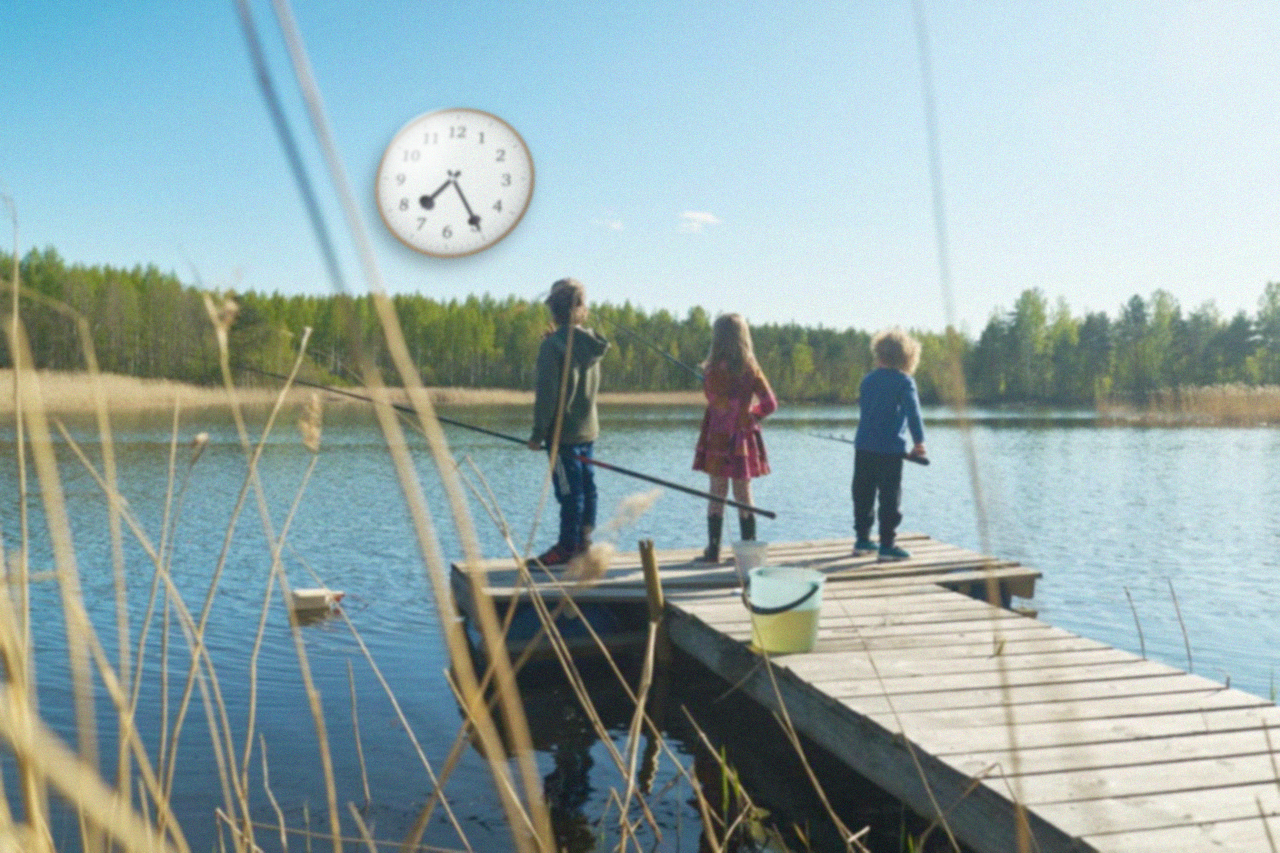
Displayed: 7 h 25 min
